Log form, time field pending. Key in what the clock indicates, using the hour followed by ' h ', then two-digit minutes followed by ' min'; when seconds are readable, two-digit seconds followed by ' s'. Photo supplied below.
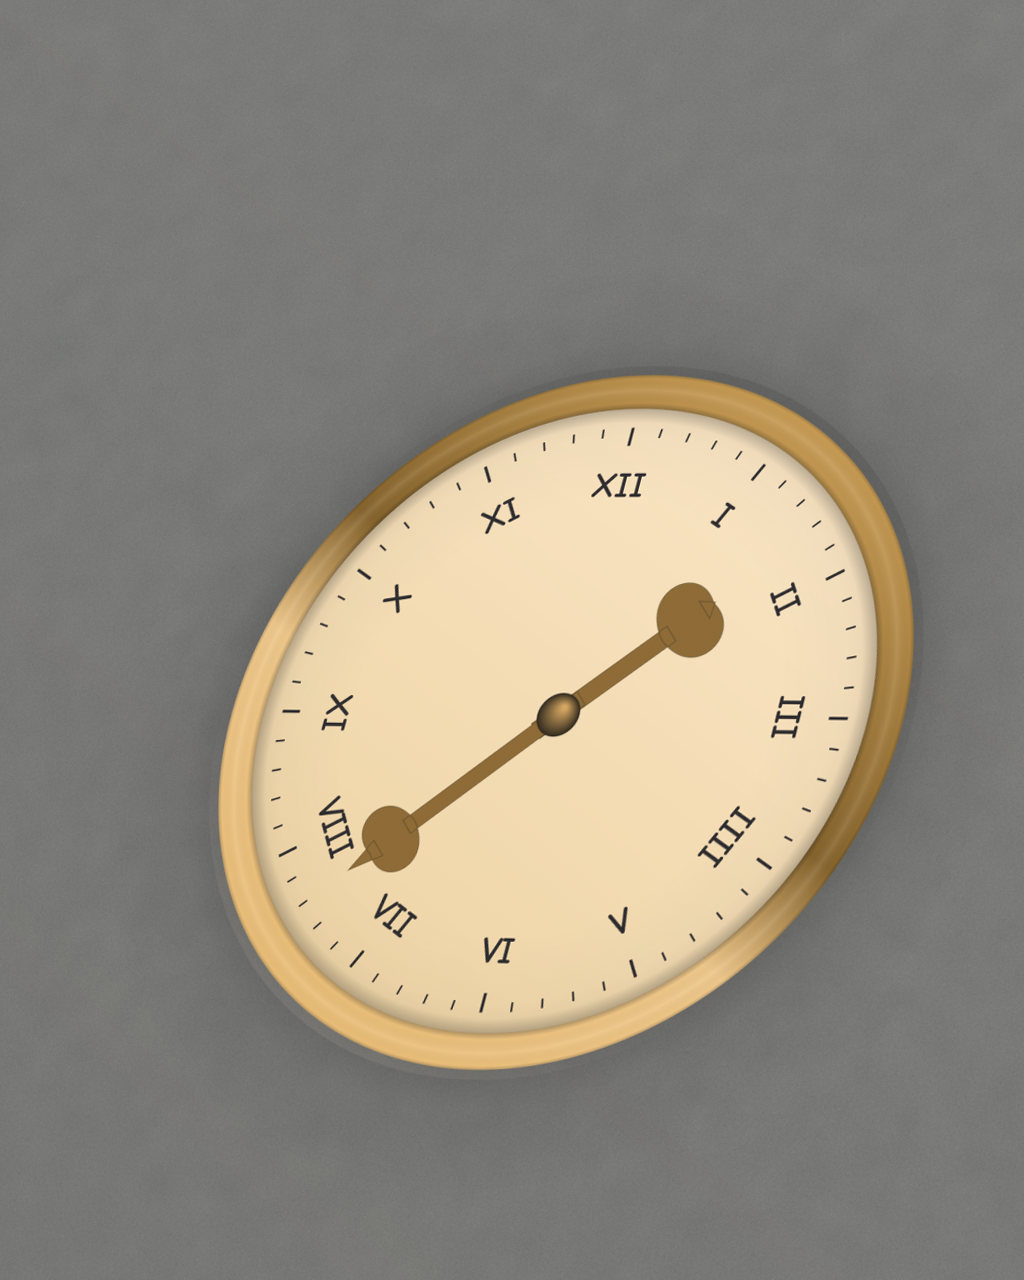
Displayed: 1 h 38 min
